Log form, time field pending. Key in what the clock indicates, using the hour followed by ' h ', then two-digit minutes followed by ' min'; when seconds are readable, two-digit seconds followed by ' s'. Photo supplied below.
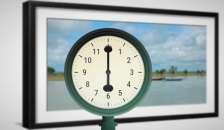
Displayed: 6 h 00 min
